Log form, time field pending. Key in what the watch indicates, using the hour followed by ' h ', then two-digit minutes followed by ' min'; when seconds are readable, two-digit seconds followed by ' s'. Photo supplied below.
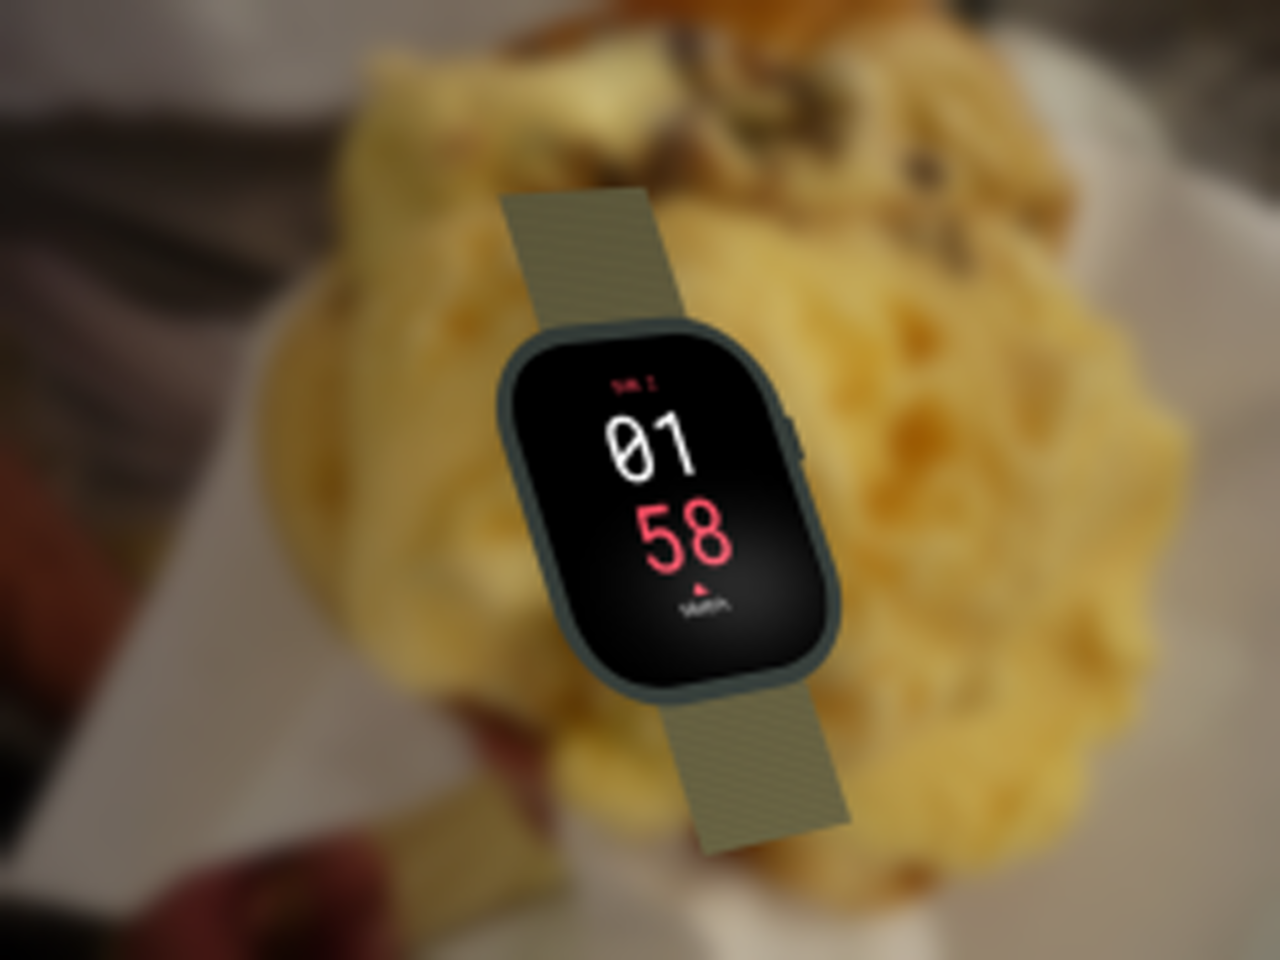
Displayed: 1 h 58 min
